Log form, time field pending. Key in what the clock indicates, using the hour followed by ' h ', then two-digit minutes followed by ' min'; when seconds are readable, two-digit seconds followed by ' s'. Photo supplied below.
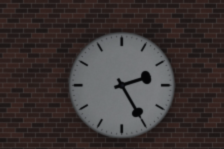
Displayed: 2 h 25 min
